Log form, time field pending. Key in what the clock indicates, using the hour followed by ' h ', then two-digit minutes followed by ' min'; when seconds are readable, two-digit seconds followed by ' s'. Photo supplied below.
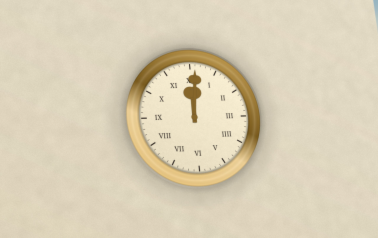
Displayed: 12 h 01 min
